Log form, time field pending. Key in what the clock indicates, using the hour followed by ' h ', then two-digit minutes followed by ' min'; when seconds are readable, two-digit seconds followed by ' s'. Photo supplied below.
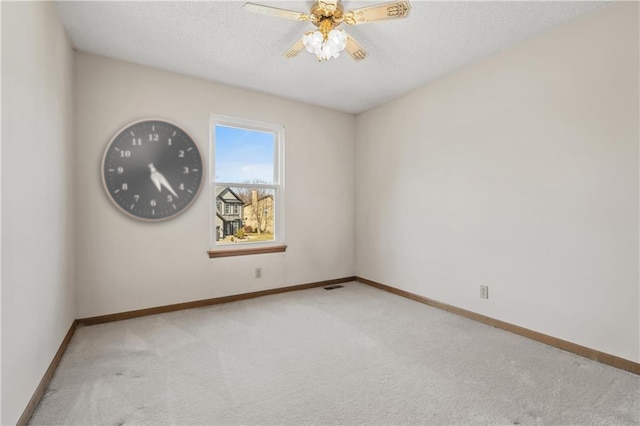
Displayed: 5 h 23 min
